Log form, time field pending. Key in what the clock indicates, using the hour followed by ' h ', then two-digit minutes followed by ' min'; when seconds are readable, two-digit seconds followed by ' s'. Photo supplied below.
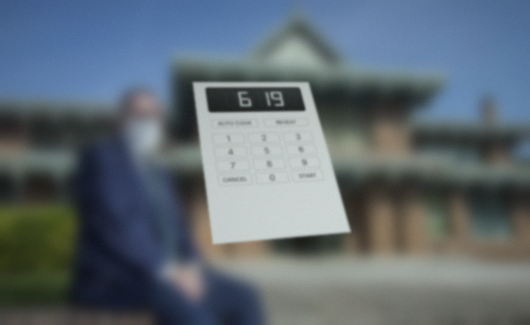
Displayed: 6 h 19 min
